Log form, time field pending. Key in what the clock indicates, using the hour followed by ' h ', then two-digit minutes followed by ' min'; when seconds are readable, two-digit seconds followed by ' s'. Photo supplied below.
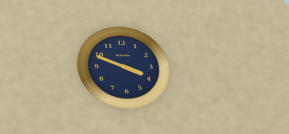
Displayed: 3 h 49 min
